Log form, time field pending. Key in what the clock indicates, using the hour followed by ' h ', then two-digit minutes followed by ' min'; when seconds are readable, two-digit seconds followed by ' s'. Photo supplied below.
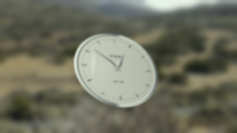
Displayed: 12 h 52 min
